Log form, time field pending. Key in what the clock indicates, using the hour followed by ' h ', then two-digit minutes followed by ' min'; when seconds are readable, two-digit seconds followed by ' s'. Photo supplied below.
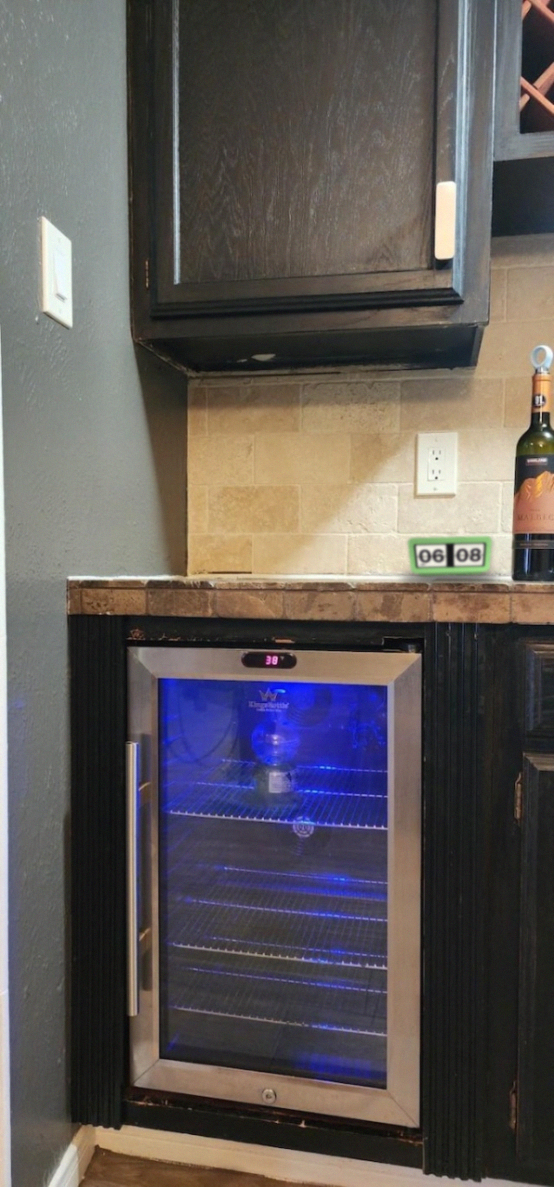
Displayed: 6 h 08 min
